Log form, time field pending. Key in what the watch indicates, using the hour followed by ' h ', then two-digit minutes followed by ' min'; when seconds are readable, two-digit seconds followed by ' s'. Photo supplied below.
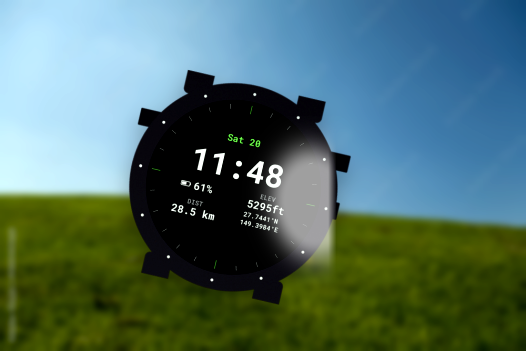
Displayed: 11 h 48 min
